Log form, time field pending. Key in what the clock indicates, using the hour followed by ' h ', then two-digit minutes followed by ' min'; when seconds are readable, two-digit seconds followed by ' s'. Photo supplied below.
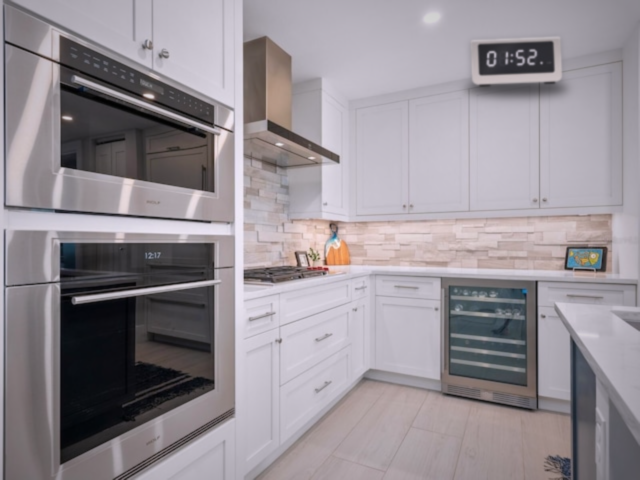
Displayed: 1 h 52 min
